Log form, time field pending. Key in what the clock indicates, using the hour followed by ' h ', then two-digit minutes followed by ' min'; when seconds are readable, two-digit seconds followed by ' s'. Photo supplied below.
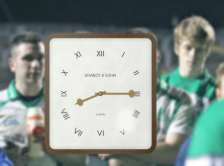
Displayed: 8 h 15 min
